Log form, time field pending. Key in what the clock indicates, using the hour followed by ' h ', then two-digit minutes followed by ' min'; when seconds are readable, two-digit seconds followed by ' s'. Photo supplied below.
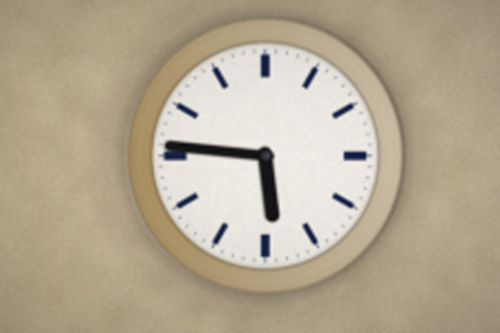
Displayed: 5 h 46 min
